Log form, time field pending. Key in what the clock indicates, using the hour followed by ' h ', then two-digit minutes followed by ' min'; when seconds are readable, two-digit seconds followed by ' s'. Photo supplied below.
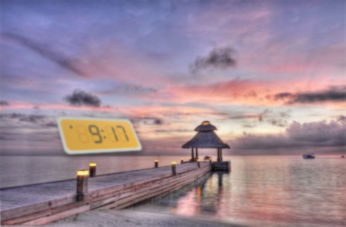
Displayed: 9 h 17 min
